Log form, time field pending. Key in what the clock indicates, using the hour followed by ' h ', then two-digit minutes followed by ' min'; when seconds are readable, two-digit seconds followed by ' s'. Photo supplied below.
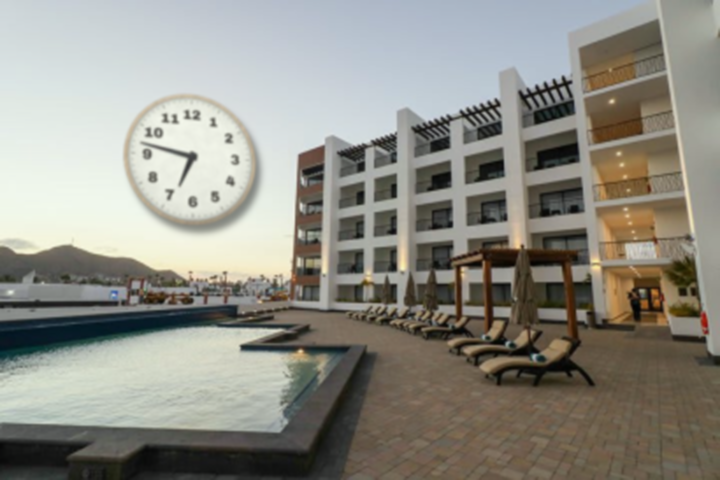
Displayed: 6 h 47 min
